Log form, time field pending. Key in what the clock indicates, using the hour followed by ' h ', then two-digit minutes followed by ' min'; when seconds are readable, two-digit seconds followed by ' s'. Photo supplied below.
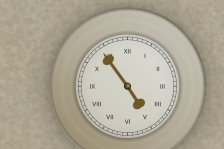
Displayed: 4 h 54 min
